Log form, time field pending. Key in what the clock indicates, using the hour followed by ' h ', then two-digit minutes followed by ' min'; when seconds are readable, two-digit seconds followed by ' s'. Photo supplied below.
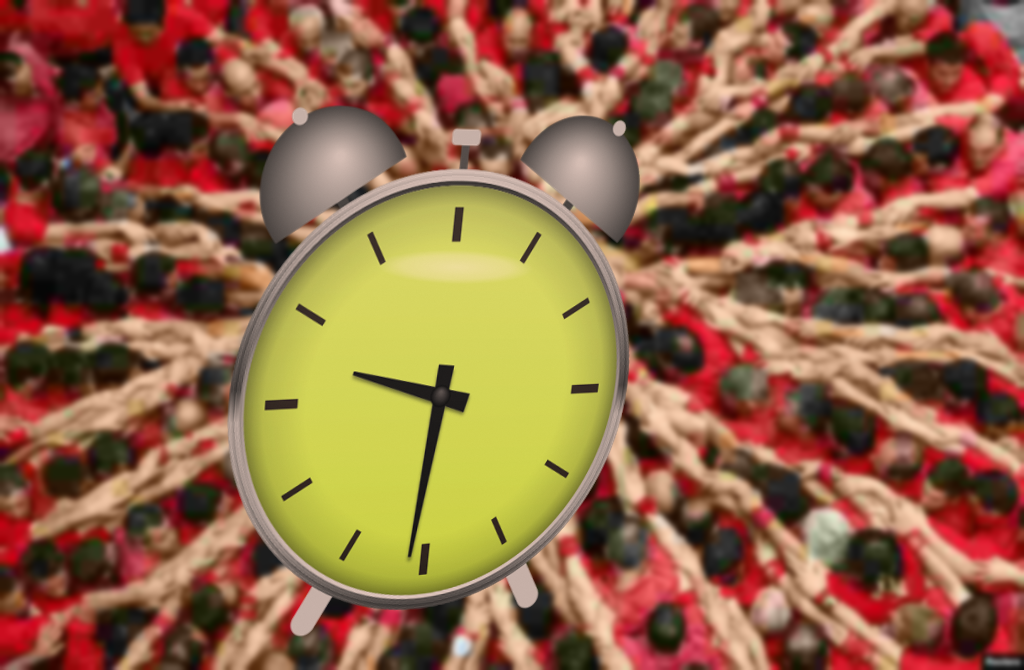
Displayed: 9 h 31 min
